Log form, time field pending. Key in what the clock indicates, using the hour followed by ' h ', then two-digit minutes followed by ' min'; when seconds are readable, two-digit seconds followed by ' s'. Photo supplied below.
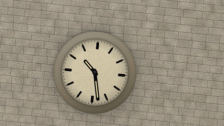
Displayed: 10 h 28 min
